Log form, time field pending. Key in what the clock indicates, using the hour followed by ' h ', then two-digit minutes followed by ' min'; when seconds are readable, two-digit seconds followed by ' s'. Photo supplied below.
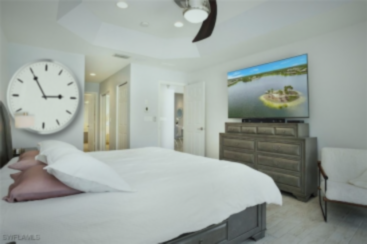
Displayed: 2 h 55 min
